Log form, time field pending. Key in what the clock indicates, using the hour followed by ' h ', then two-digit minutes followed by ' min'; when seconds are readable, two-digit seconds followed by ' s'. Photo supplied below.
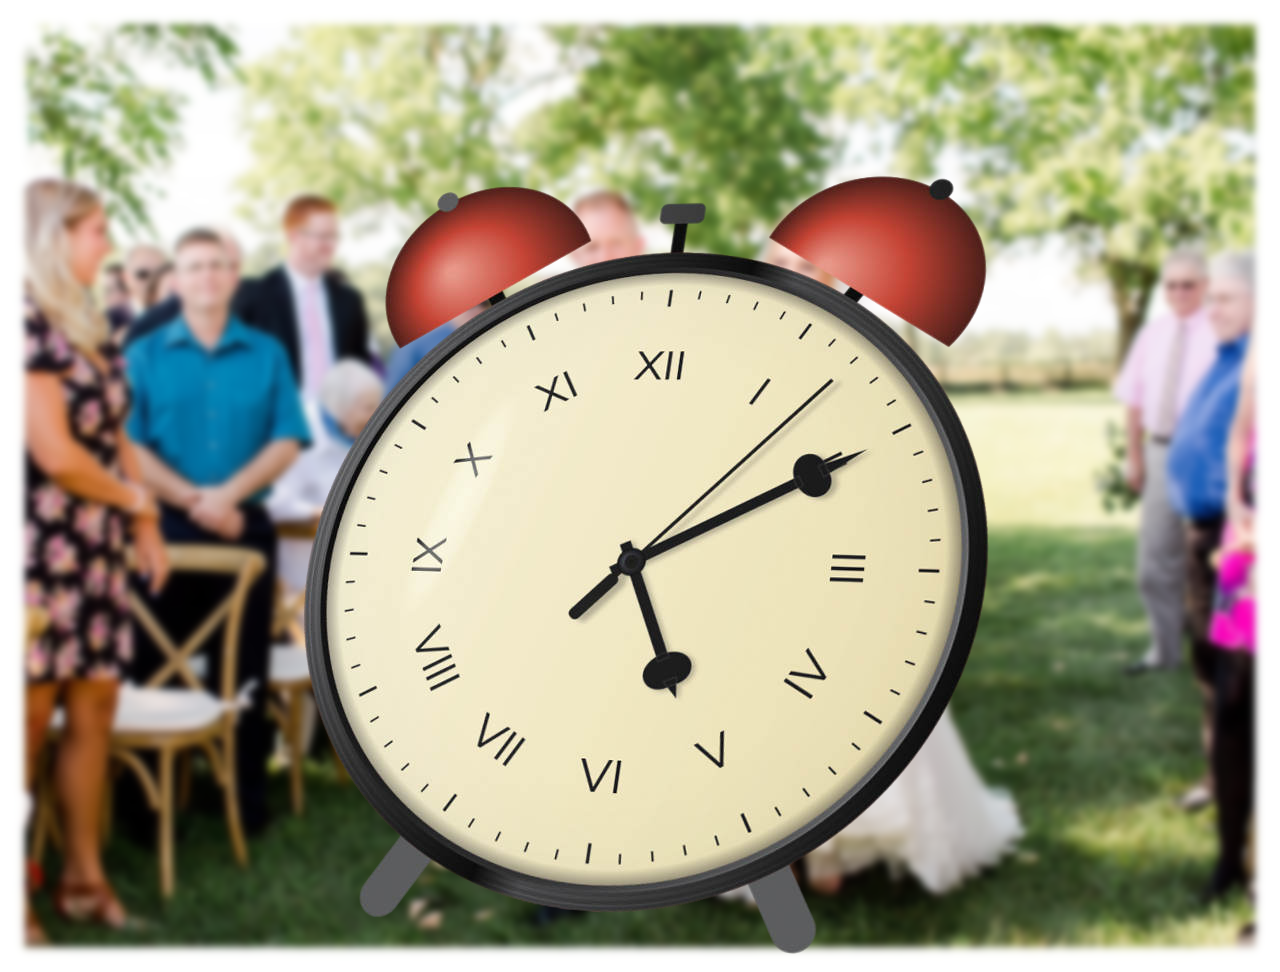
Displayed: 5 h 10 min 07 s
